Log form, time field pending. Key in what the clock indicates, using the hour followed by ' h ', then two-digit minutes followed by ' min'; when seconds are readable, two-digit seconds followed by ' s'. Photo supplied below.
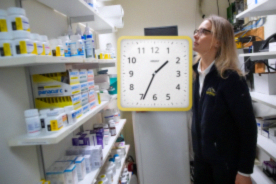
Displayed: 1 h 34 min
